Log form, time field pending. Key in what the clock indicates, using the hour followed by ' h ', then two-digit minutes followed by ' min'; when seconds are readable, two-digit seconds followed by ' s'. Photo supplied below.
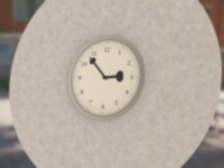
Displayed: 2 h 53 min
